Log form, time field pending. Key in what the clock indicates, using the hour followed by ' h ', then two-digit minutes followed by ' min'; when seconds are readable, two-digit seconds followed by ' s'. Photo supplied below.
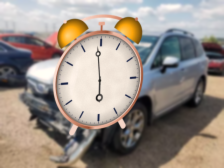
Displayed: 5 h 59 min
